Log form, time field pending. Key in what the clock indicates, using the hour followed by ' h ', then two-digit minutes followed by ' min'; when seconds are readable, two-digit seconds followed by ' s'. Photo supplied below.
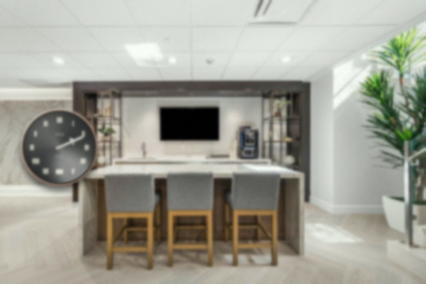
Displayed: 2 h 11 min
